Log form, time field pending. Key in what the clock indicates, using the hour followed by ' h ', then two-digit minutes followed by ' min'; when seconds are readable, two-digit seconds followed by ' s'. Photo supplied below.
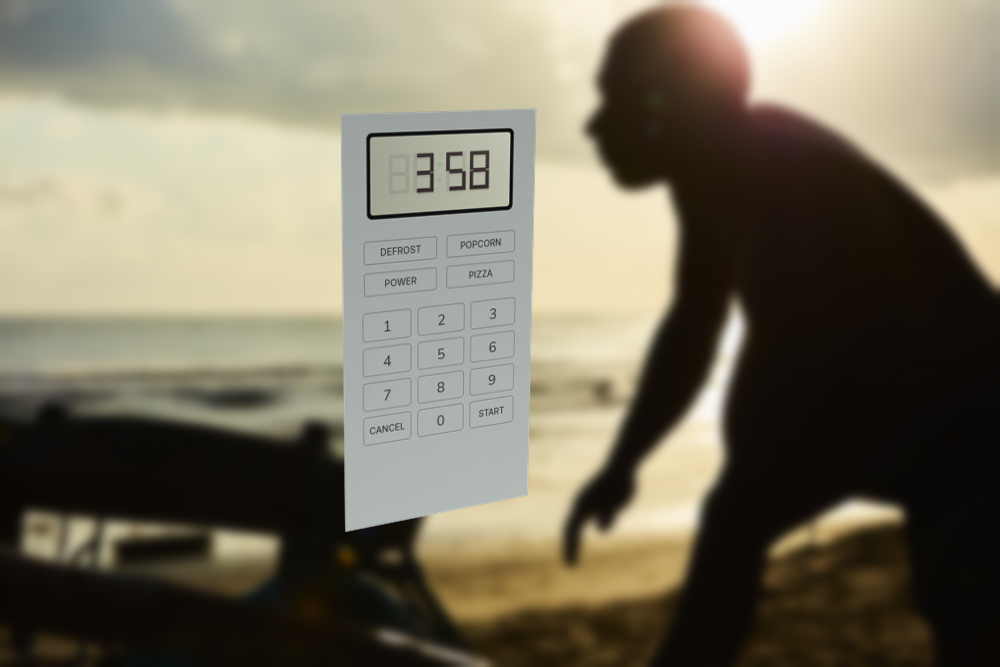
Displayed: 3 h 58 min
